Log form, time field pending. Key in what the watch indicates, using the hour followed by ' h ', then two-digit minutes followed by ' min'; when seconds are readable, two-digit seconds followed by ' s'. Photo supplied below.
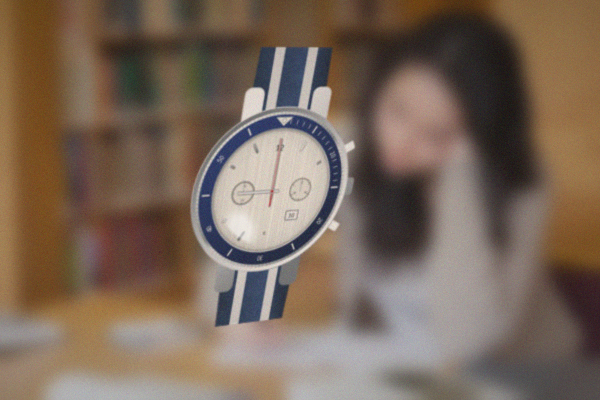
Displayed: 9 h 00 min
